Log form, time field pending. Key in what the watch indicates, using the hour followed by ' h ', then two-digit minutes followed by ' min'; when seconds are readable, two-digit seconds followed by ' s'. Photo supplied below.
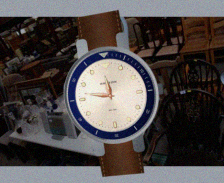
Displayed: 11 h 47 min
